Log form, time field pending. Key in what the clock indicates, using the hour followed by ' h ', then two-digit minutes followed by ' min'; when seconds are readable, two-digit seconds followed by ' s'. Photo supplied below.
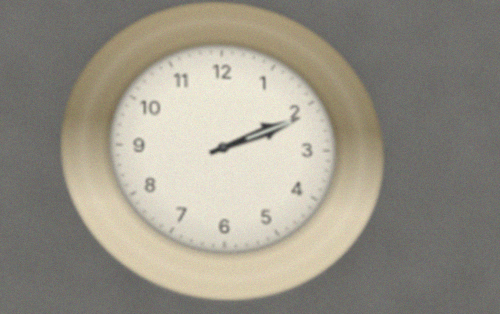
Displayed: 2 h 11 min
